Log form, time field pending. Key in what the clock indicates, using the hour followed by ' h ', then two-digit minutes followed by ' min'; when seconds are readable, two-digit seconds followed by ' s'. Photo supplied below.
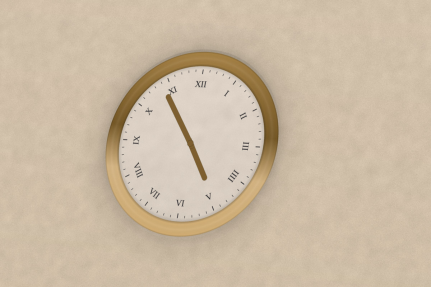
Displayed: 4 h 54 min
